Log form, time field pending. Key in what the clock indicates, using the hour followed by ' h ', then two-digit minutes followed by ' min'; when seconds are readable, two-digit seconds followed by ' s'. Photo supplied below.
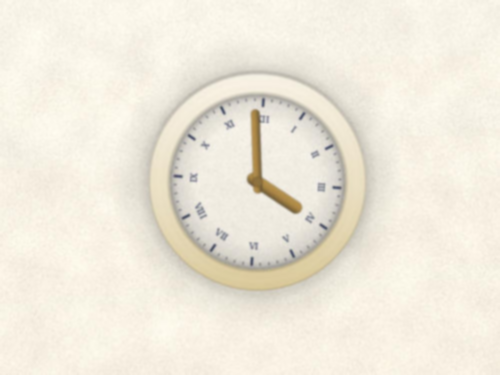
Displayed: 3 h 59 min
